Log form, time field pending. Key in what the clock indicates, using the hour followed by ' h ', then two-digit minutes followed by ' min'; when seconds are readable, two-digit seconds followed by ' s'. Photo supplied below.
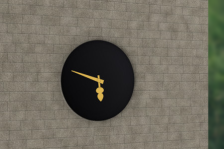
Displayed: 5 h 48 min
